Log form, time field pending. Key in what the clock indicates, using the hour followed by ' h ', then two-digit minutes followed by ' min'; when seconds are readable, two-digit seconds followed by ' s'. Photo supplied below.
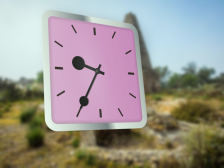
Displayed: 9 h 35 min
